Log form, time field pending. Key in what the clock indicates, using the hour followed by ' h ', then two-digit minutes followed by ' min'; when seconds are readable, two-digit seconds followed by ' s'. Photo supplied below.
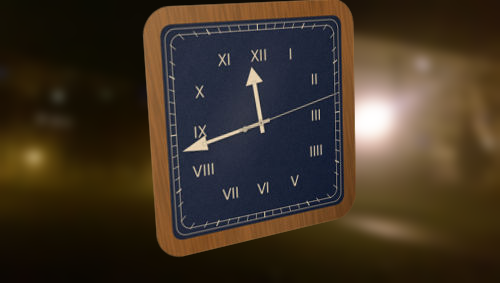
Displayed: 11 h 43 min 13 s
